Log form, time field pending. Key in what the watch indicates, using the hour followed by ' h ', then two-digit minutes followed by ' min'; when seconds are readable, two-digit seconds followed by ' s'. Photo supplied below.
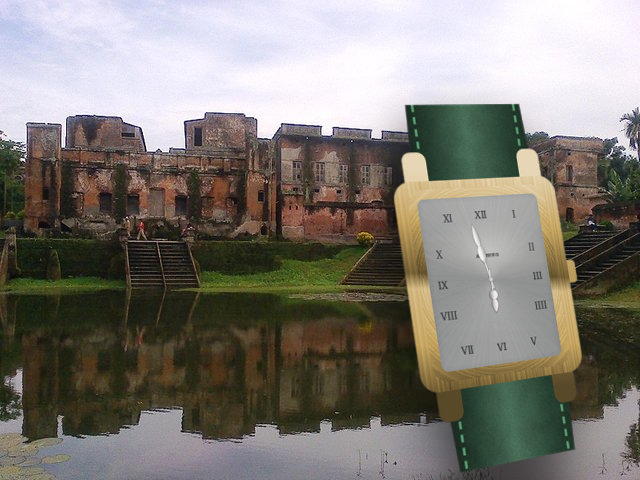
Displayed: 5 h 58 min
